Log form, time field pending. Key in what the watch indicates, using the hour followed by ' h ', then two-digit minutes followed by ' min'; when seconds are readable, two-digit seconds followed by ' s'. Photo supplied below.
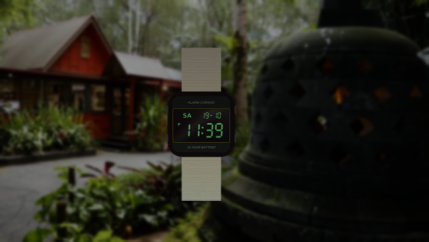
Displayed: 11 h 39 min
